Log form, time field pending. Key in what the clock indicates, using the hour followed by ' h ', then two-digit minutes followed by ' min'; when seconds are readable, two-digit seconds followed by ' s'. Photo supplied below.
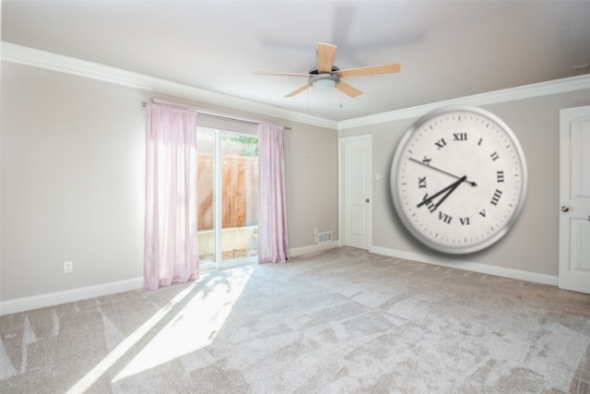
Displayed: 7 h 40 min 49 s
